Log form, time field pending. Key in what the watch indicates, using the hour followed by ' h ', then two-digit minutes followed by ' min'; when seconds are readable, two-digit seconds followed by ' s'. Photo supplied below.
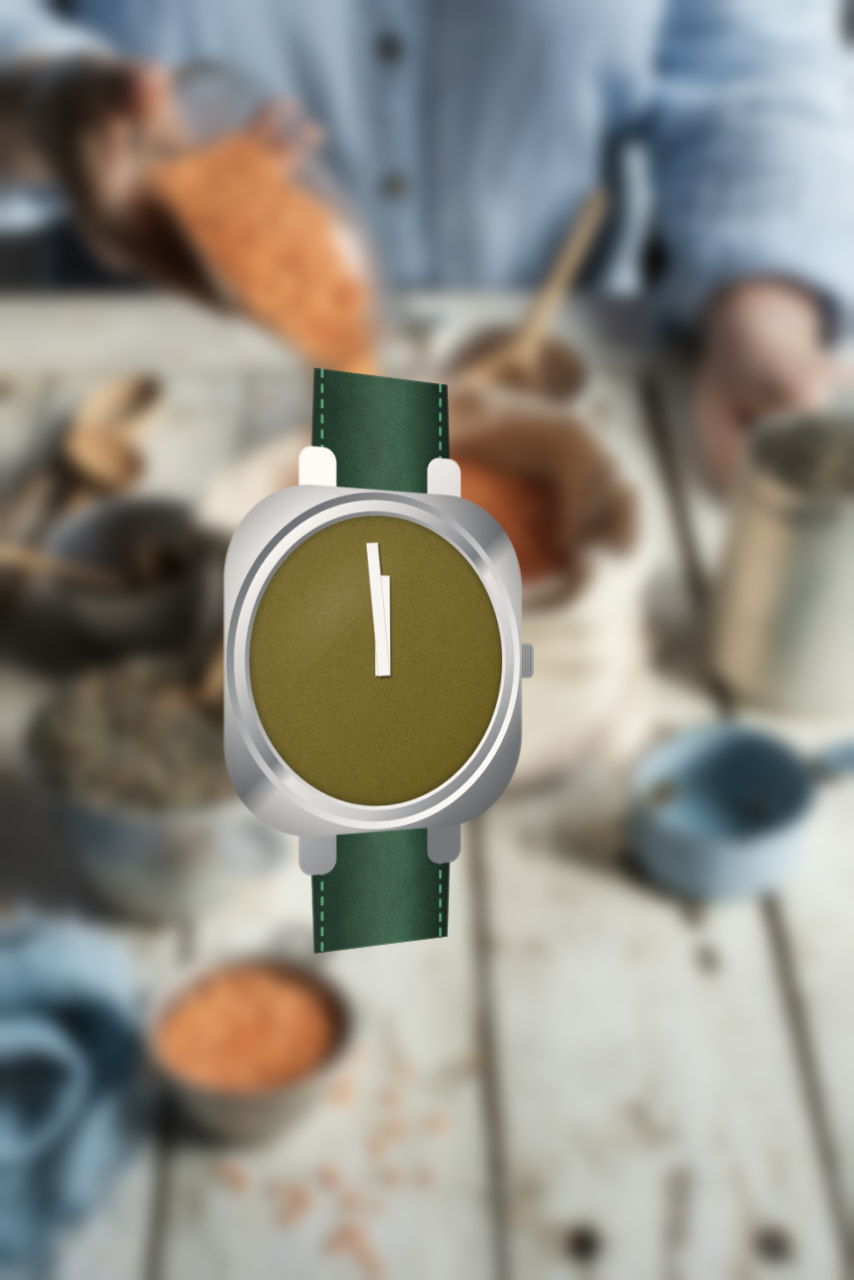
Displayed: 11 h 59 min
